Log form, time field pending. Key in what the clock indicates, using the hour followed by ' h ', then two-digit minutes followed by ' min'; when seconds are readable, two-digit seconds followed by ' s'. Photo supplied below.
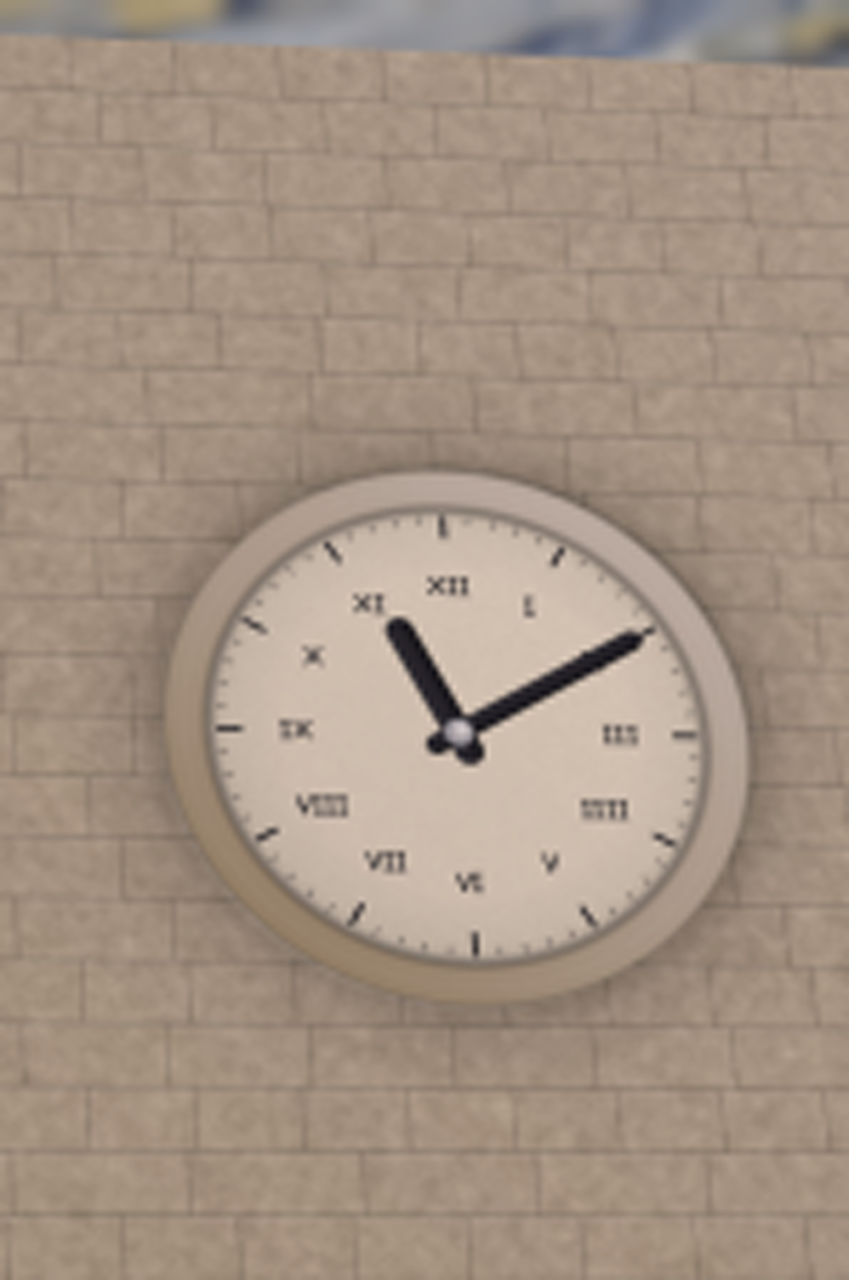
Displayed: 11 h 10 min
